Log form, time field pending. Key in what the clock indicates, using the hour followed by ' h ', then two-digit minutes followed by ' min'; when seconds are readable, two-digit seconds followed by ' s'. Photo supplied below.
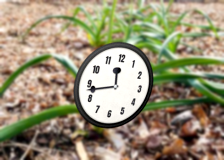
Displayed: 11 h 43 min
